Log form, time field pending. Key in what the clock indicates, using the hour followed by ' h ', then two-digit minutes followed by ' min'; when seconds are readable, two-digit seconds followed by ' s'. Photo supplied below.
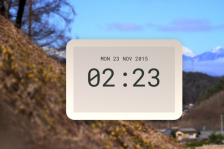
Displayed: 2 h 23 min
